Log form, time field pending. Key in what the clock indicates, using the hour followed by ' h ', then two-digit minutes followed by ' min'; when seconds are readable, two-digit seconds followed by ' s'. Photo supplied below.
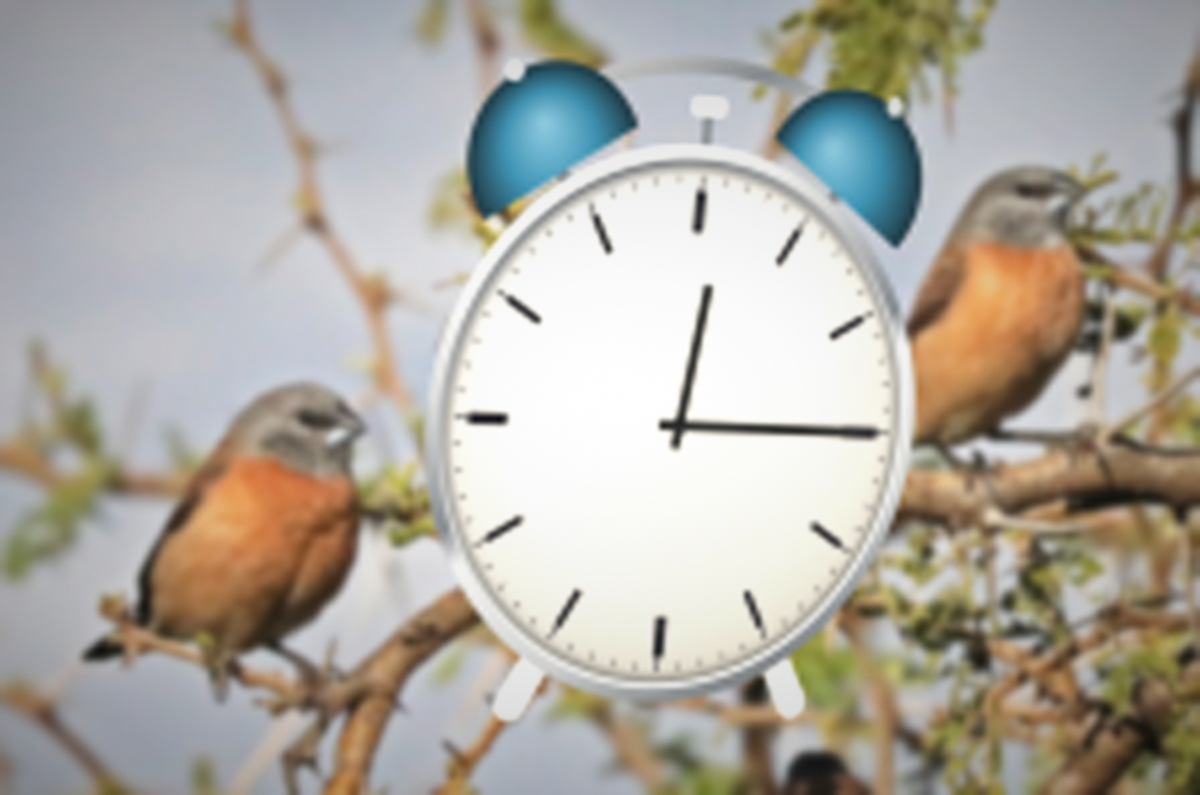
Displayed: 12 h 15 min
